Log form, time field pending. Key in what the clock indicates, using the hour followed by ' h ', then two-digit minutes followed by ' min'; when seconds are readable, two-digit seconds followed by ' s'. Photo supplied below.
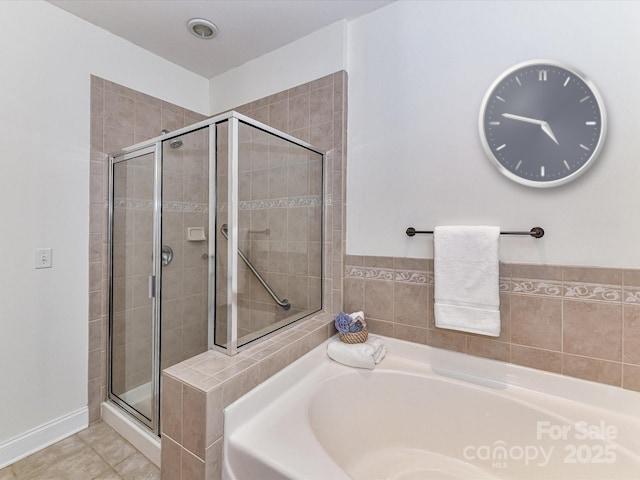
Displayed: 4 h 47 min
